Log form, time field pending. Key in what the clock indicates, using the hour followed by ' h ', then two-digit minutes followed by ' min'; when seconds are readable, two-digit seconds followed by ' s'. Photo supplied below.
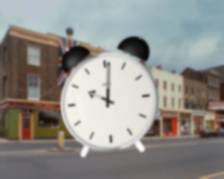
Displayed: 10 h 01 min
